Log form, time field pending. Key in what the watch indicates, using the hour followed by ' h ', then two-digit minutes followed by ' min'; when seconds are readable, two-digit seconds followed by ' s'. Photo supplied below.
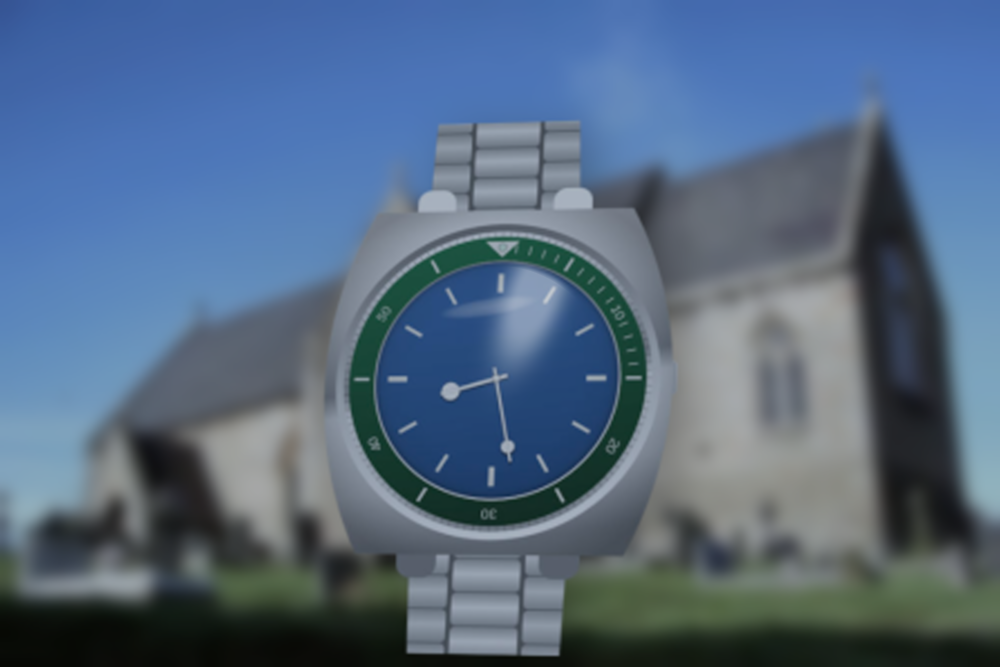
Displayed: 8 h 28 min
